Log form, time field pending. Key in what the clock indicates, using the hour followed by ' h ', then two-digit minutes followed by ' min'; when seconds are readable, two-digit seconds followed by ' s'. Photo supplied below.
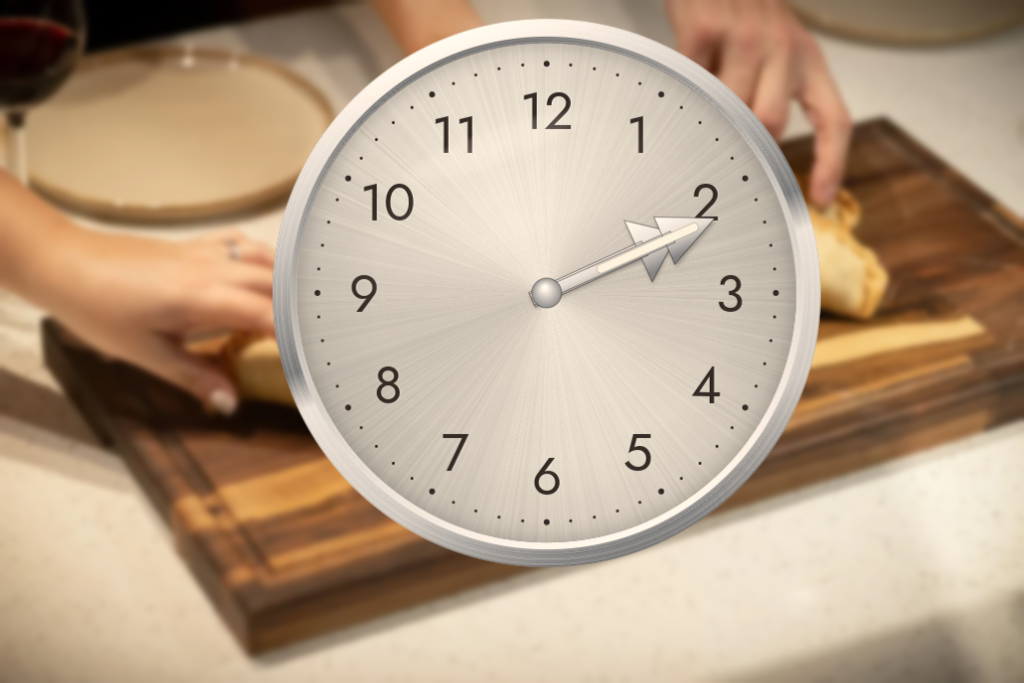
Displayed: 2 h 11 min
